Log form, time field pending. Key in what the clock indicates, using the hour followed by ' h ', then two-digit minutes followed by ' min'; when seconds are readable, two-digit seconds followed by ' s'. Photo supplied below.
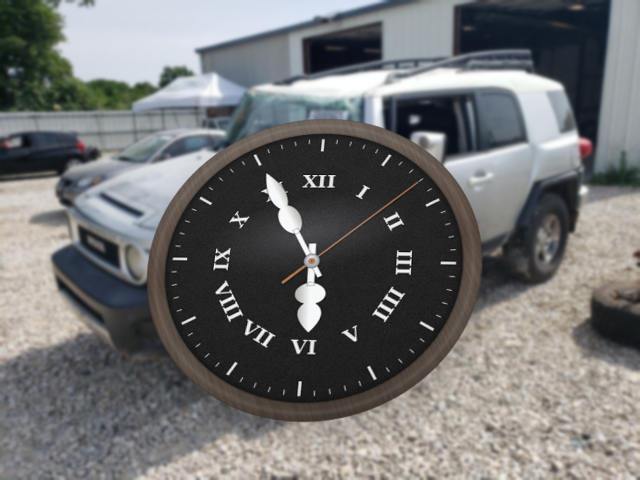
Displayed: 5 h 55 min 08 s
